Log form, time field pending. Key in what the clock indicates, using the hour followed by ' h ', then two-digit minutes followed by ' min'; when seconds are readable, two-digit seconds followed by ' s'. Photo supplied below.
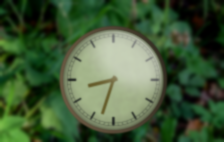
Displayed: 8 h 33 min
